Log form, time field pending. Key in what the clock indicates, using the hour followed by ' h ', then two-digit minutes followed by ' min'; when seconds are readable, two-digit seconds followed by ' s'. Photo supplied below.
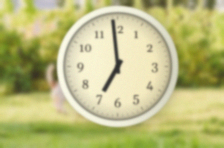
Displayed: 6 h 59 min
